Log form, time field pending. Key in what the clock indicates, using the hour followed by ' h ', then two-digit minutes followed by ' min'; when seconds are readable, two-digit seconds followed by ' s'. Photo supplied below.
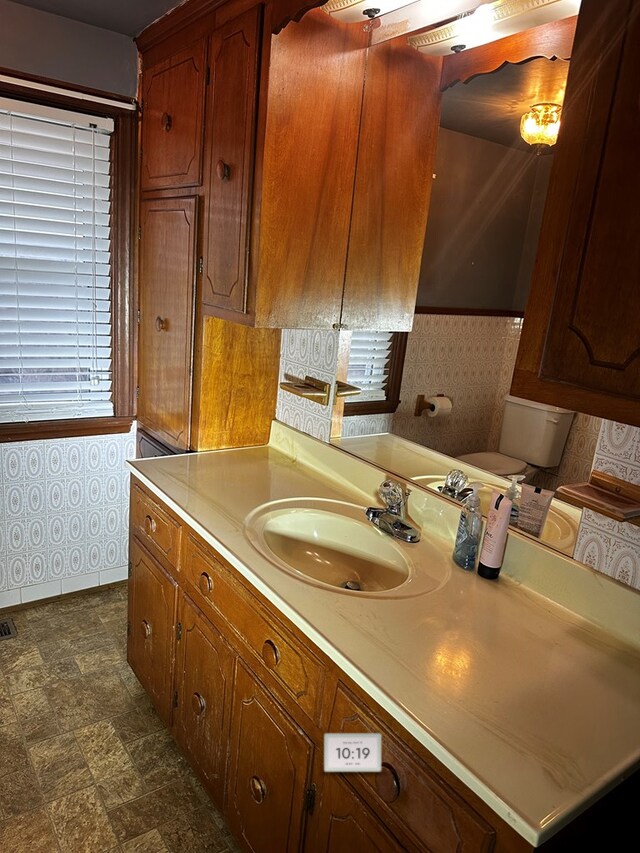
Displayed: 10 h 19 min
